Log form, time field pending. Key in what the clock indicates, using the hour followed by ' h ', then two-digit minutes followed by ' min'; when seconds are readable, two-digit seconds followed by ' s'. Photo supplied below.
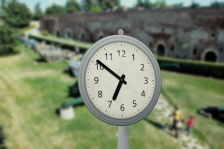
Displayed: 6 h 51 min
